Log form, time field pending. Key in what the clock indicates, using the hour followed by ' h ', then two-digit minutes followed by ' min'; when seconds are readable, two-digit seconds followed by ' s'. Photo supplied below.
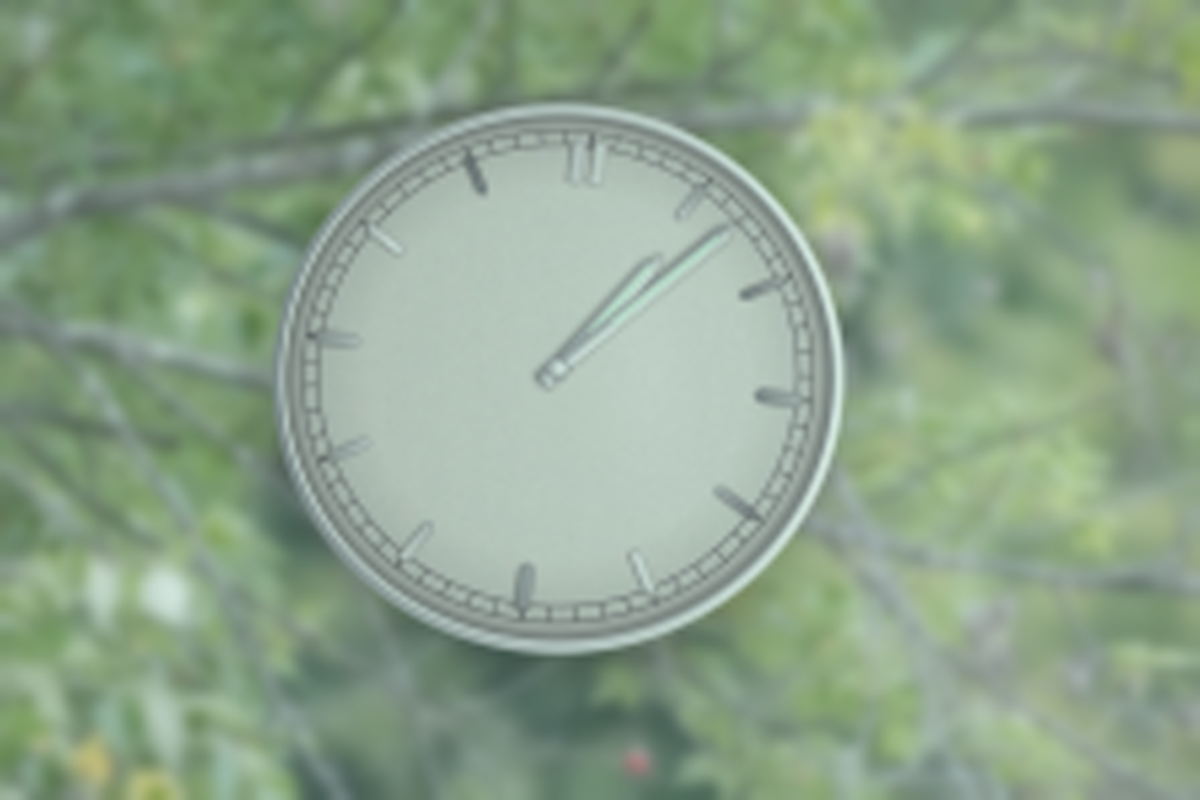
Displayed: 1 h 07 min
